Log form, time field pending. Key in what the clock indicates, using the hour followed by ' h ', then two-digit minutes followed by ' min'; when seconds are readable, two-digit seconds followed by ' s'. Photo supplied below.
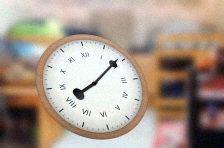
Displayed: 8 h 09 min
